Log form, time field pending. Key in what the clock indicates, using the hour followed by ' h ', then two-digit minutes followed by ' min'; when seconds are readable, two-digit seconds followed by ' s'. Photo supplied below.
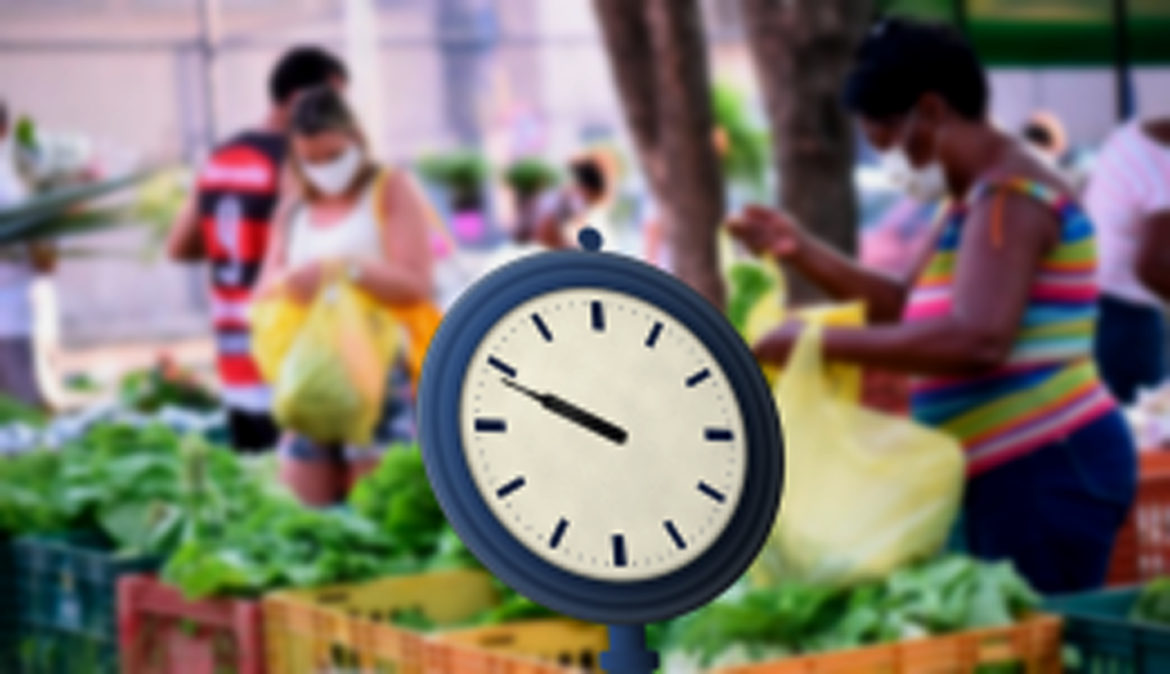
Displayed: 9 h 49 min
